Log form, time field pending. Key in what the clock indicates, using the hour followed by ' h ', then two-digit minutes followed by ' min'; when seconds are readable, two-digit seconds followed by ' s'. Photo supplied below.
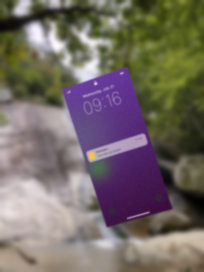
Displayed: 9 h 16 min
